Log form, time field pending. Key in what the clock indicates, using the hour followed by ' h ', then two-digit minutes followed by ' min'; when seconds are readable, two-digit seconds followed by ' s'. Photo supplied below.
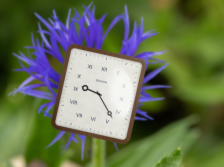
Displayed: 9 h 23 min
